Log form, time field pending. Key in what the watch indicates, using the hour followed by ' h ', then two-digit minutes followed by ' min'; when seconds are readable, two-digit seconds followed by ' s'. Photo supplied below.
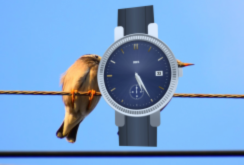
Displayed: 5 h 25 min
